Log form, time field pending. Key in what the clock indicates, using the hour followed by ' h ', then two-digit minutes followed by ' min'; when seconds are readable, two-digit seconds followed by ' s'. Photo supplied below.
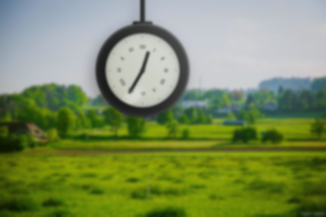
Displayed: 12 h 35 min
